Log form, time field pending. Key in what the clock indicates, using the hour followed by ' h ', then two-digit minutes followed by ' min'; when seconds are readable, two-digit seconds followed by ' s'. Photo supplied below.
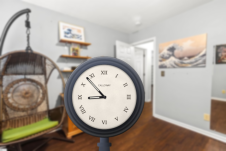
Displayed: 8 h 53 min
